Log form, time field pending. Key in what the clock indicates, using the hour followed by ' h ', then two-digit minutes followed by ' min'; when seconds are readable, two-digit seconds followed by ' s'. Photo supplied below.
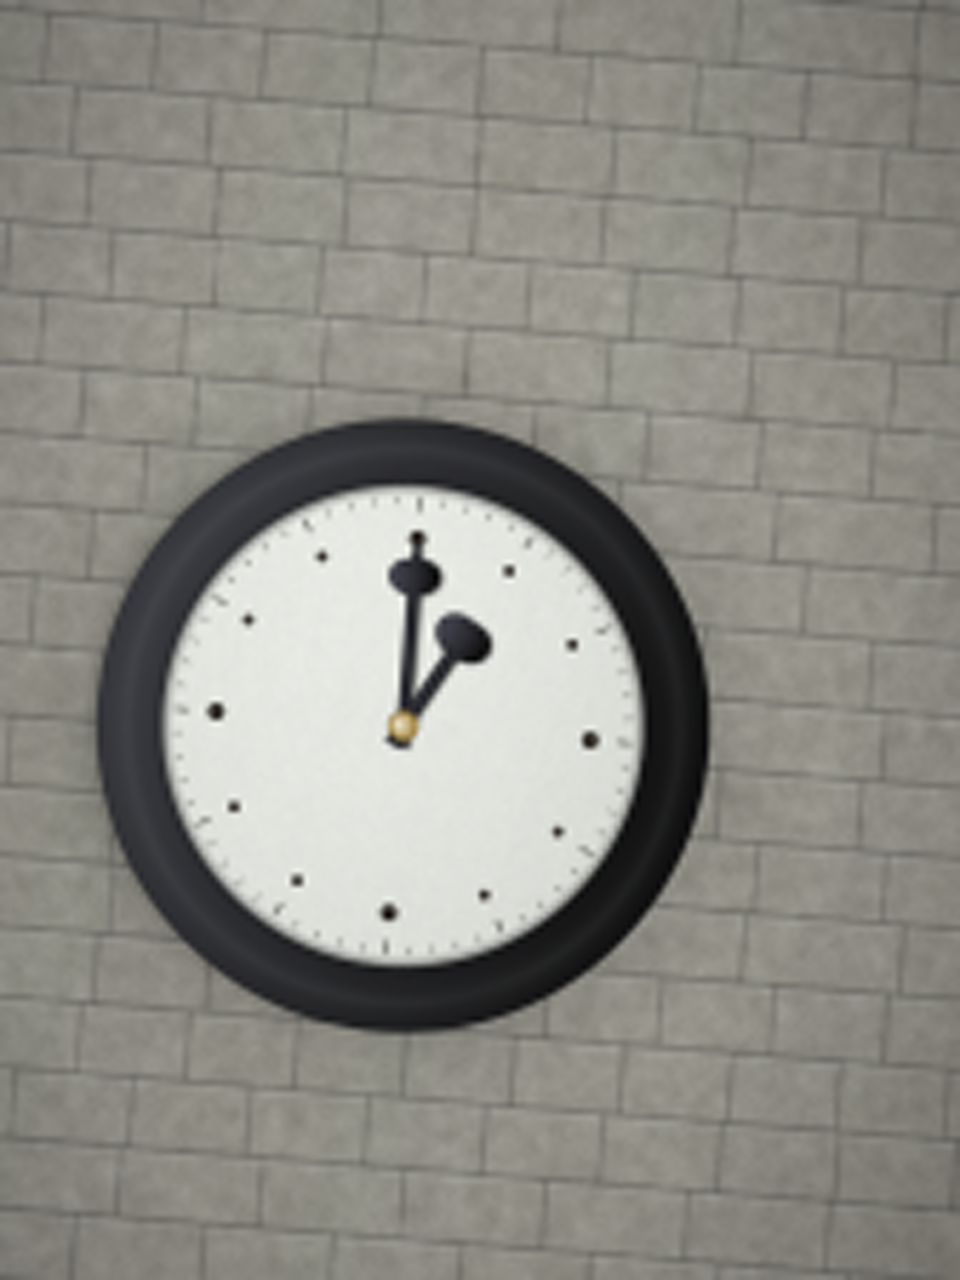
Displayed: 1 h 00 min
